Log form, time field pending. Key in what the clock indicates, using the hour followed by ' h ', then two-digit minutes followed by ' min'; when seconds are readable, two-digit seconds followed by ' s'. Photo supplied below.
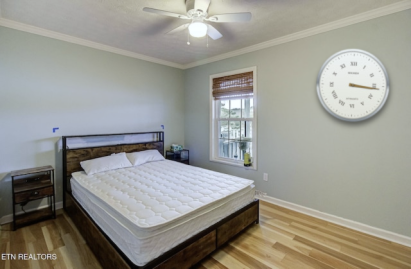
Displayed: 3 h 16 min
